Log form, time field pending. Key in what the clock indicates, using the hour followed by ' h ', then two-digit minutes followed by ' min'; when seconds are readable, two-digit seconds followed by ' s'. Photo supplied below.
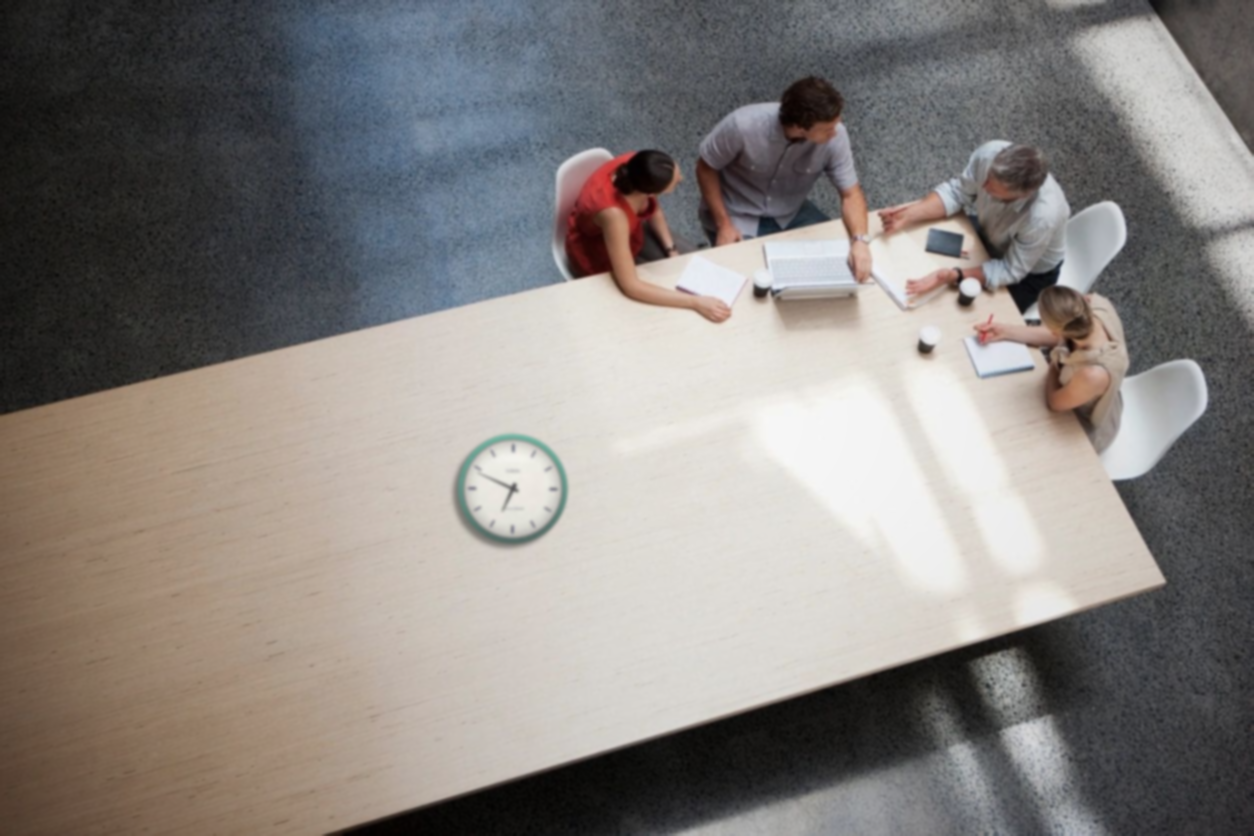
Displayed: 6 h 49 min
